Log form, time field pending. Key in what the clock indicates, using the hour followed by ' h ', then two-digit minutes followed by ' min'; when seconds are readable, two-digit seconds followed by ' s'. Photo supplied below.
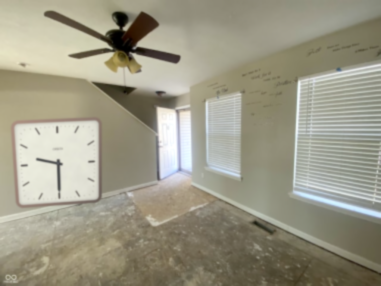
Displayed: 9 h 30 min
